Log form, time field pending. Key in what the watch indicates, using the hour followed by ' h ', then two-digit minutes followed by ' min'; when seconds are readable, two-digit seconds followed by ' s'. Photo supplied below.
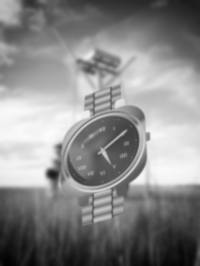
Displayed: 5 h 10 min
